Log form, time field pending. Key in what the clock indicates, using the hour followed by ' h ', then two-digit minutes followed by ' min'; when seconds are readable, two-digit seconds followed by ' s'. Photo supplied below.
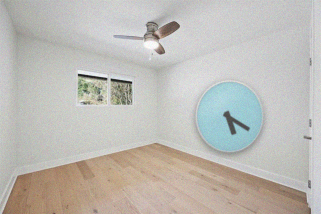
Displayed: 5 h 20 min
